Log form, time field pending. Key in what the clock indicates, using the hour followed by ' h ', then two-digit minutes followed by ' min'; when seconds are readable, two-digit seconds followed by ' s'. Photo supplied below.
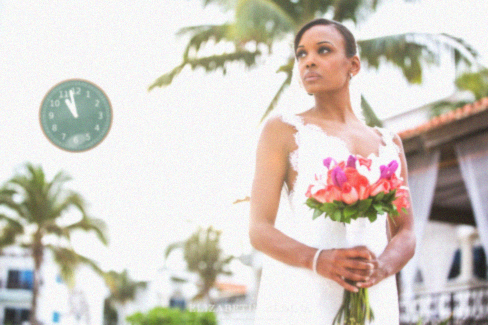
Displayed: 10 h 58 min
